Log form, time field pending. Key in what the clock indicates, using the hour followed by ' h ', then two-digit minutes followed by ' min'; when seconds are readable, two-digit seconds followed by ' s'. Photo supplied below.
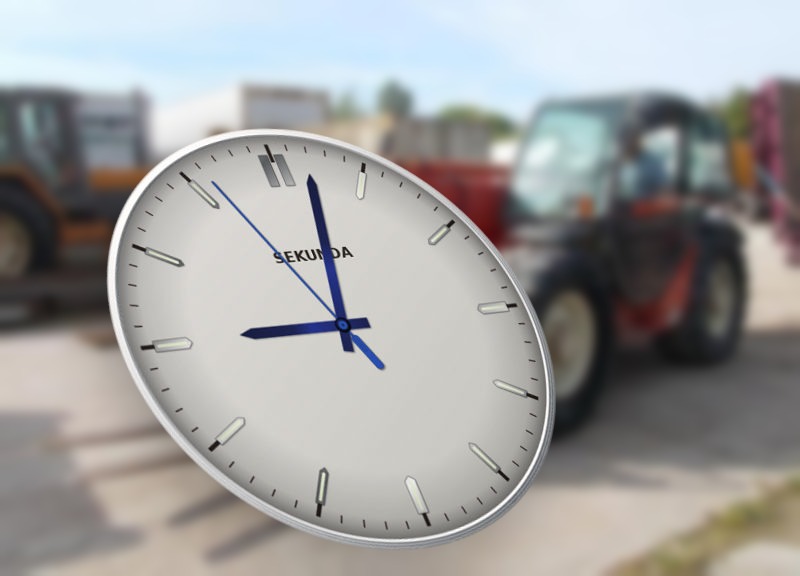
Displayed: 9 h 01 min 56 s
